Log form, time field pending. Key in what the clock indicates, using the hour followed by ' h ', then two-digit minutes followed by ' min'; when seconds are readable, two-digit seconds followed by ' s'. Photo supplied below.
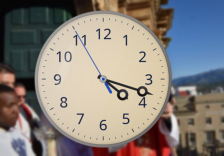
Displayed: 4 h 17 min 55 s
